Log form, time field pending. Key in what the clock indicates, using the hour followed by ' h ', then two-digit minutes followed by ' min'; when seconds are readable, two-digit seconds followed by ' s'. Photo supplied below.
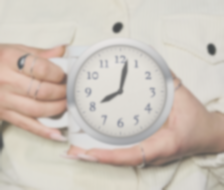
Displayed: 8 h 02 min
